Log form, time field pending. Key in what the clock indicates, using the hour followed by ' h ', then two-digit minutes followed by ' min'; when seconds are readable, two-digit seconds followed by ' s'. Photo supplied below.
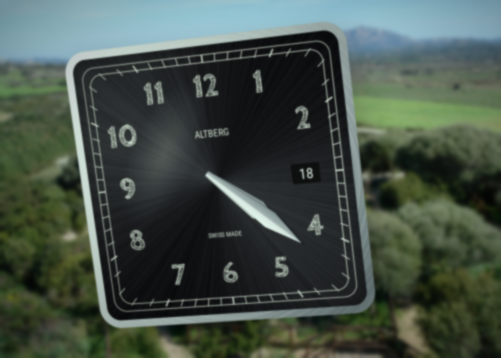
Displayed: 4 h 22 min
